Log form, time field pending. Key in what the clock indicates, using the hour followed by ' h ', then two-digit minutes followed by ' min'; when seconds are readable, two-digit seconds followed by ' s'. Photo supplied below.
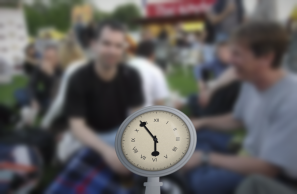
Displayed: 5 h 54 min
